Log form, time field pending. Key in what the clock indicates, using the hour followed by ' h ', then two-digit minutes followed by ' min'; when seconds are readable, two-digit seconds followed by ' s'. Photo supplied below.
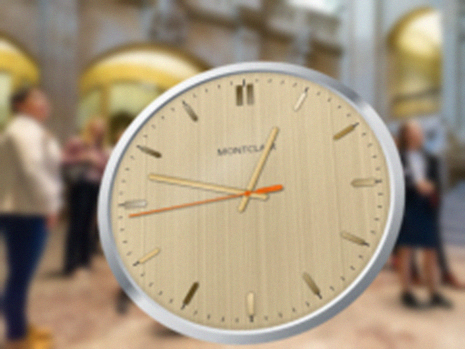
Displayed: 12 h 47 min 44 s
